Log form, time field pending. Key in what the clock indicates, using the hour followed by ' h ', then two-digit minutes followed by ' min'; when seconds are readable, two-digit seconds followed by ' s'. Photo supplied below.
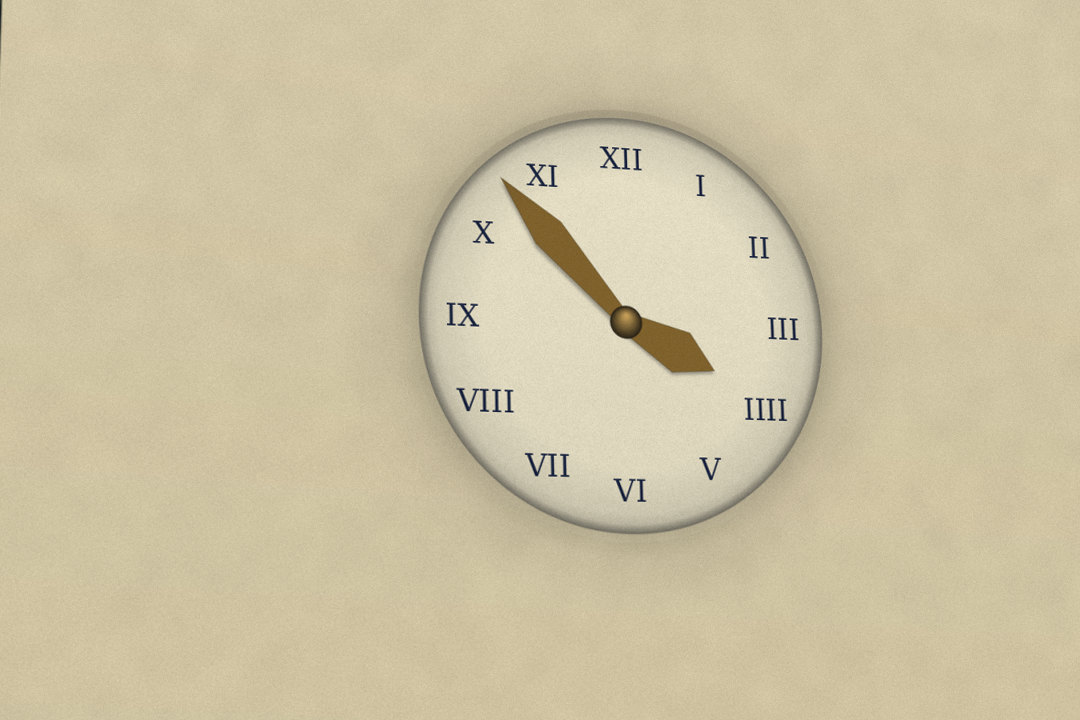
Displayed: 3 h 53 min
